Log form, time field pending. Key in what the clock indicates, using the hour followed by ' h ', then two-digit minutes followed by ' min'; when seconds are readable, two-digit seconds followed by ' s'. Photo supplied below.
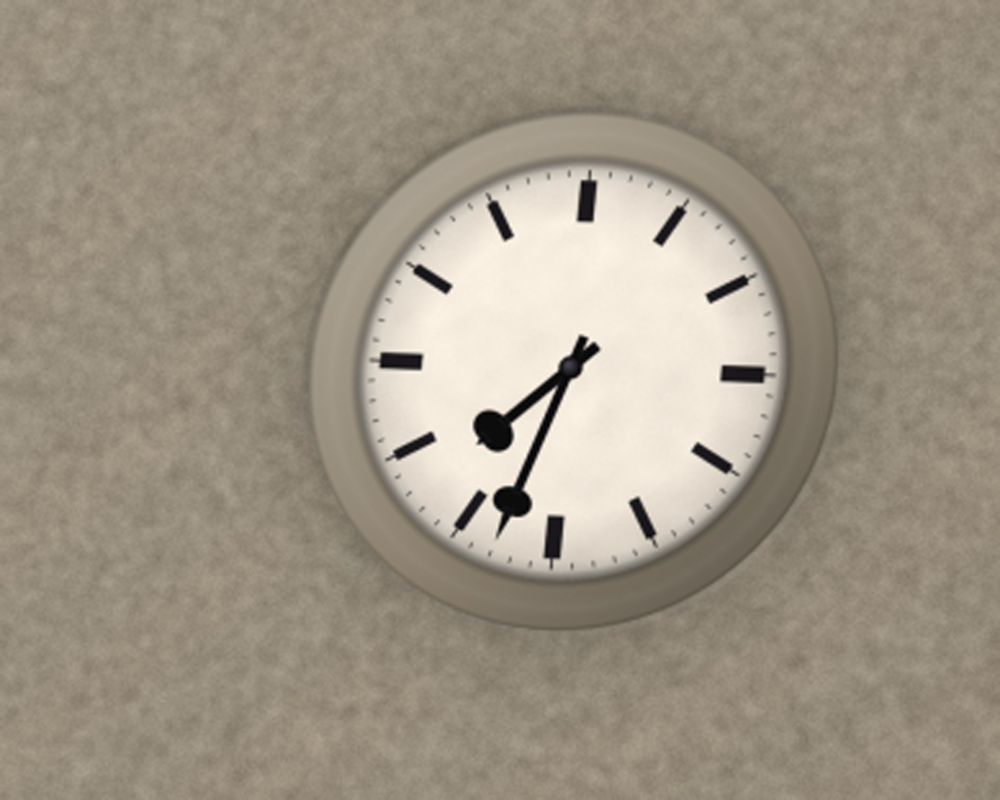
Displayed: 7 h 33 min
